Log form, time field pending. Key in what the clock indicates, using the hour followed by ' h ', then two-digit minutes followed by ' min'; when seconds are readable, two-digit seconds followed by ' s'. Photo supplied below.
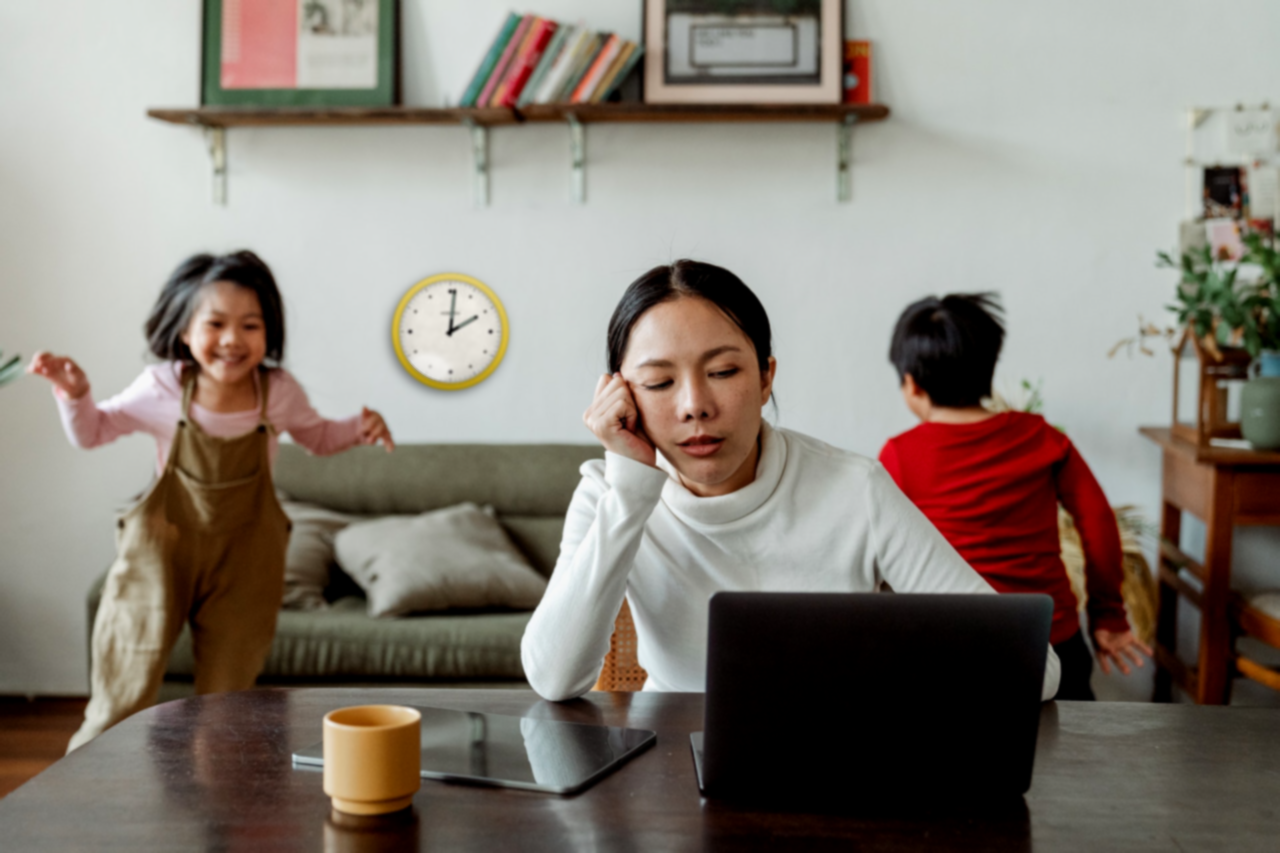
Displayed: 2 h 01 min
